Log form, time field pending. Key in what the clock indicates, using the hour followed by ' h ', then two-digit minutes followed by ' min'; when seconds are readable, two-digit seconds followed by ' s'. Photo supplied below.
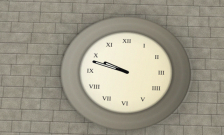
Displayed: 9 h 48 min
